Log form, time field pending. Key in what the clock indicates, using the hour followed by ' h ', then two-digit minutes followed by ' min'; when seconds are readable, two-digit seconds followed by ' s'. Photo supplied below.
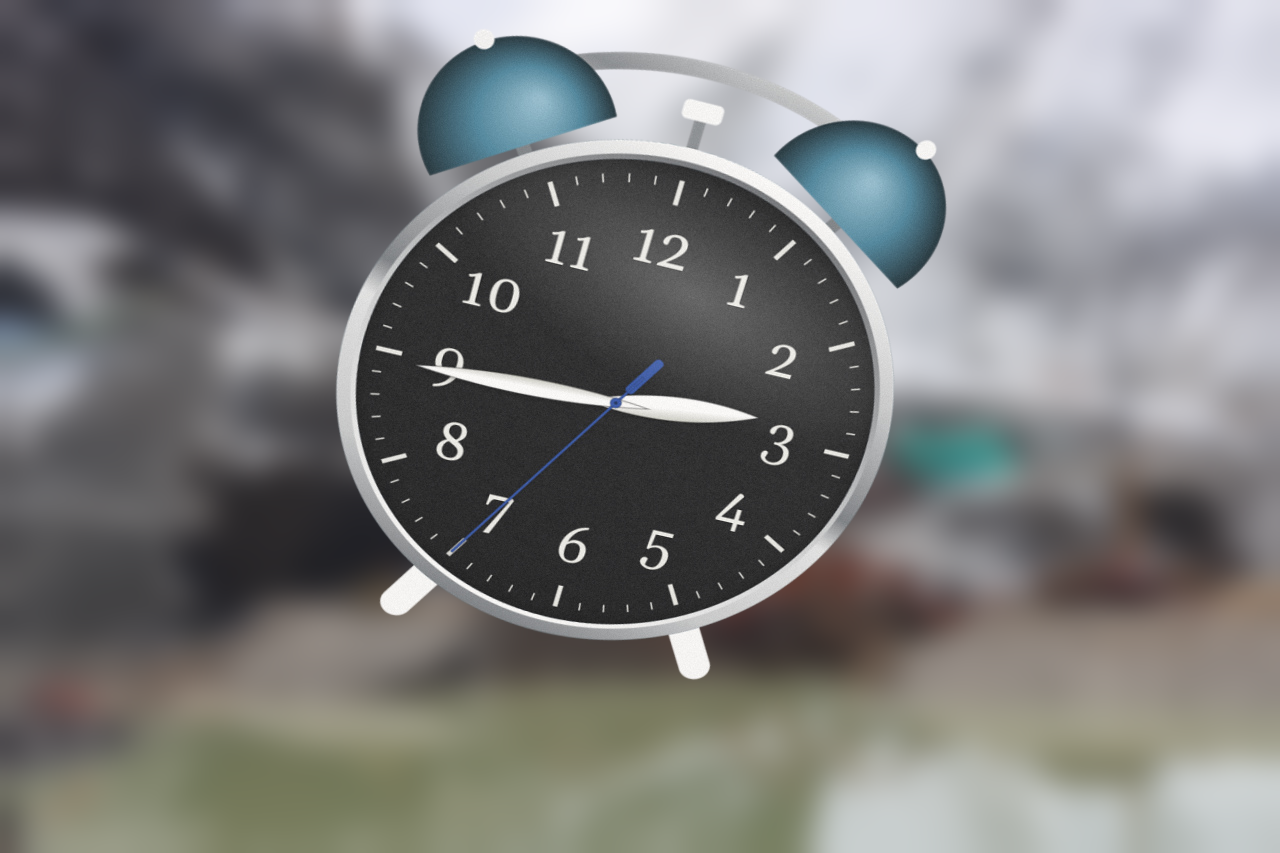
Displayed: 2 h 44 min 35 s
